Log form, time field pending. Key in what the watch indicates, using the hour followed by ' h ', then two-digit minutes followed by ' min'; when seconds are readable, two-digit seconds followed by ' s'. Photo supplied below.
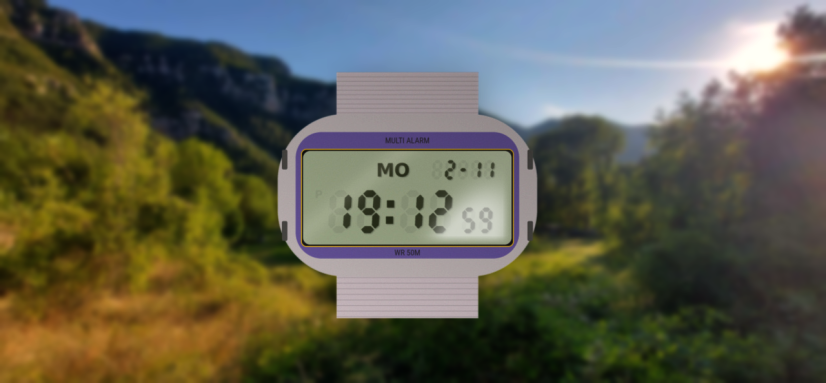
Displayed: 19 h 12 min 59 s
